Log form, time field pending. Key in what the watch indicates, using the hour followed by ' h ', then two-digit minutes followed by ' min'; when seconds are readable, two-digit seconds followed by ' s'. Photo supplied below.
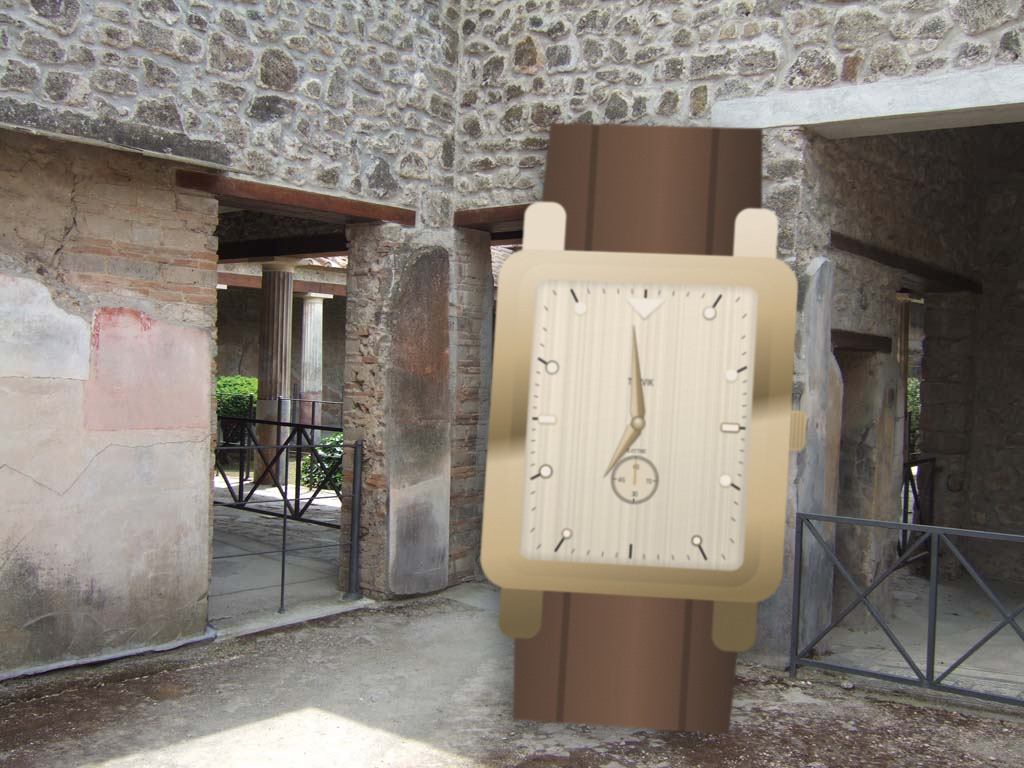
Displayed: 6 h 59 min
